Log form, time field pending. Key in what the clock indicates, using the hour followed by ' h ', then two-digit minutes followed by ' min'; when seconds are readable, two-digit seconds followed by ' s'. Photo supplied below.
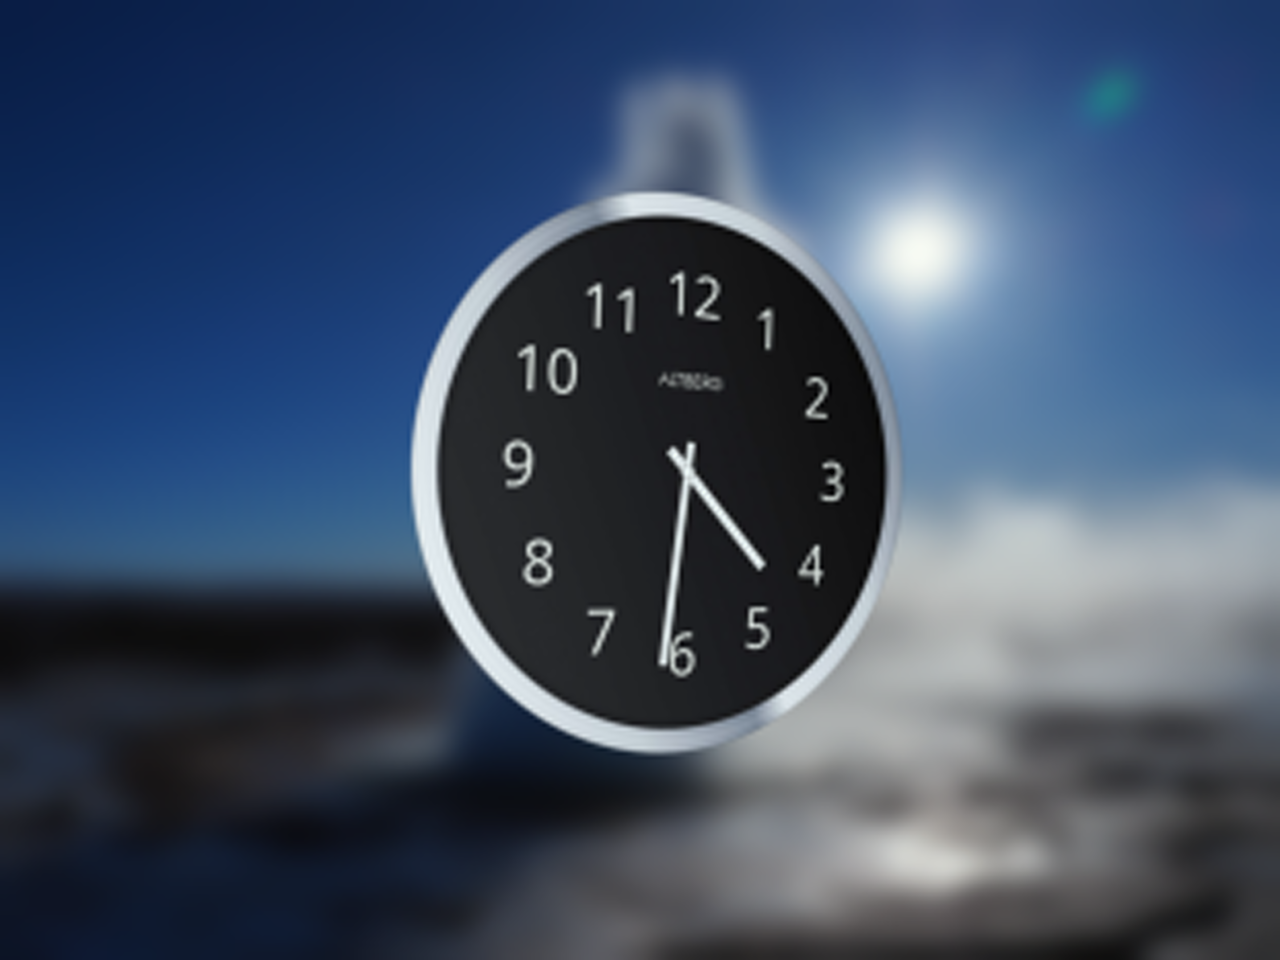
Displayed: 4 h 31 min
